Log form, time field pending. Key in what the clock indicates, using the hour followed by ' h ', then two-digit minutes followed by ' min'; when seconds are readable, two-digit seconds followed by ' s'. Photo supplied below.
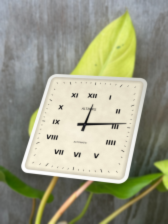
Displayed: 12 h 14 min
